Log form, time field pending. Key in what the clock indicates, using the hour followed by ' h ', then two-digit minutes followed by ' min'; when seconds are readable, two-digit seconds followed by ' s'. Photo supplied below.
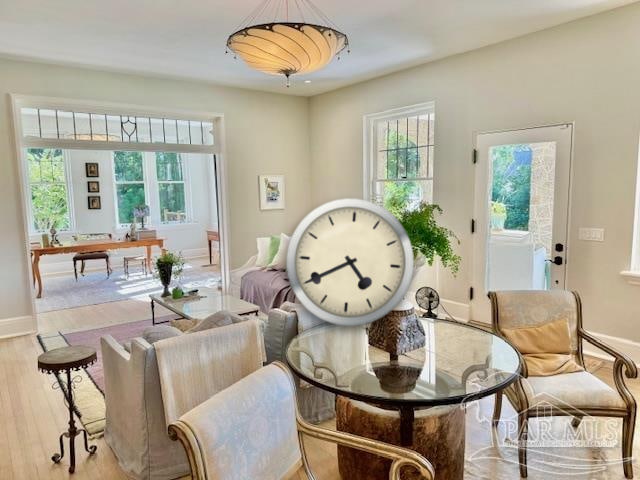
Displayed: 4 h 40 min
